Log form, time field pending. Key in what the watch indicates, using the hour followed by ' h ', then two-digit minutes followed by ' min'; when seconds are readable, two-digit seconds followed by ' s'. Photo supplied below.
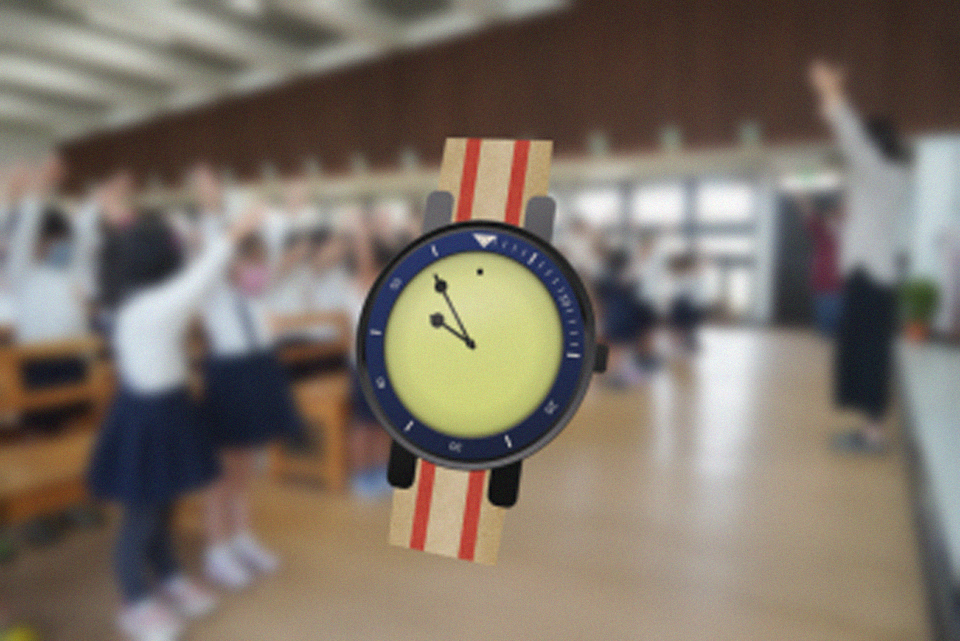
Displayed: 9 h 54 min
